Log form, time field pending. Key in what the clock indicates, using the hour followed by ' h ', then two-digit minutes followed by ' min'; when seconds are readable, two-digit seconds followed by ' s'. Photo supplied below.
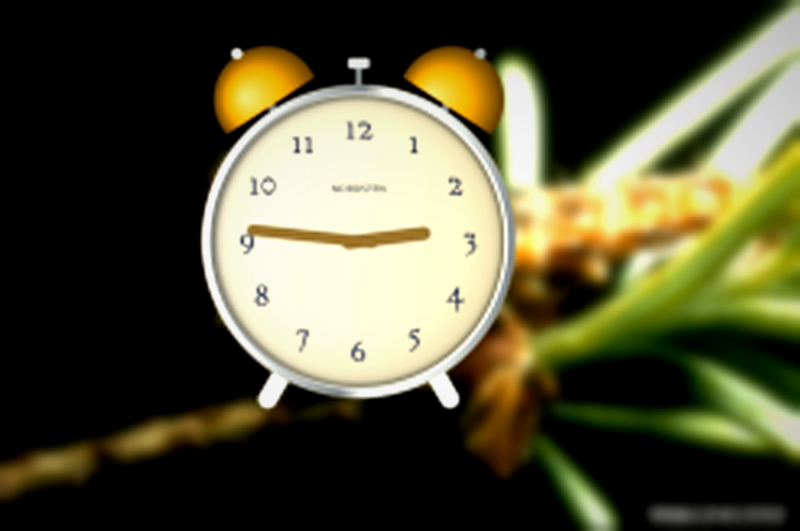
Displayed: 2 h 46 min
